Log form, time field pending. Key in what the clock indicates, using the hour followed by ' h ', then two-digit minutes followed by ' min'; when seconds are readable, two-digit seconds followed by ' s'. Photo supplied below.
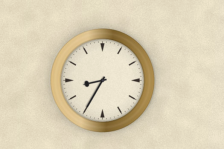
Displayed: 8 h 35 min
